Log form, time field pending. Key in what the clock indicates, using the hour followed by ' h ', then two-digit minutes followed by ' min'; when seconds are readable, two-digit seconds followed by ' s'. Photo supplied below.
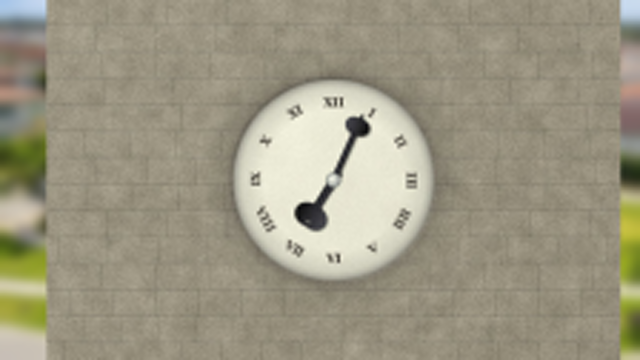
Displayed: 7 h 04 min
